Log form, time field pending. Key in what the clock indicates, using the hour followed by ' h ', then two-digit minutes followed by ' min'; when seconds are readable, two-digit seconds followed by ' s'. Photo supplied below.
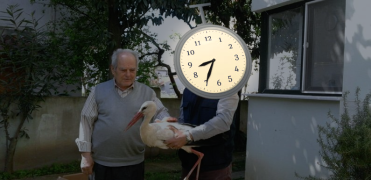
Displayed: 8 h 35 min
